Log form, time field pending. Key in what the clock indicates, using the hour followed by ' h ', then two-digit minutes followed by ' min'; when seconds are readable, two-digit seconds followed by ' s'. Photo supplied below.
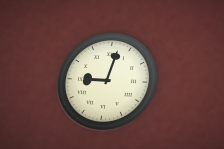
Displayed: 9 h 02 min
